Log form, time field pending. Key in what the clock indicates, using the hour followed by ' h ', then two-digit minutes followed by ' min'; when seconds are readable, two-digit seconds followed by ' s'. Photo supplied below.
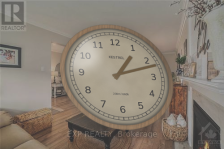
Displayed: 1 h 12 min
